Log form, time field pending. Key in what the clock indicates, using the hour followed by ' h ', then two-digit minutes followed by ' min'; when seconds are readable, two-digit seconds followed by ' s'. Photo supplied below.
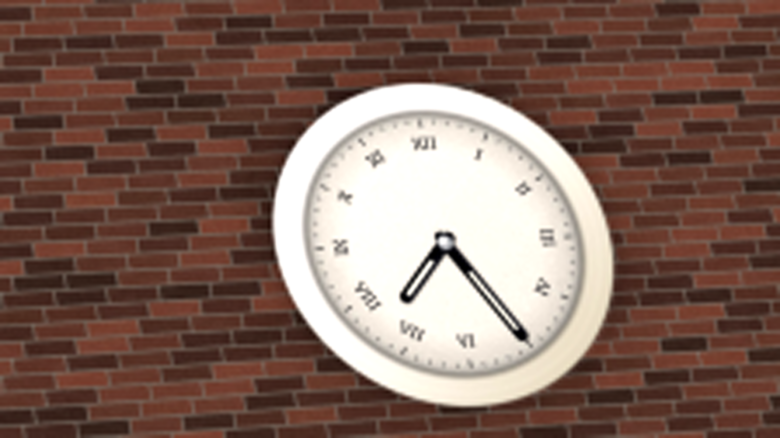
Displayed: 7 h 25 min
